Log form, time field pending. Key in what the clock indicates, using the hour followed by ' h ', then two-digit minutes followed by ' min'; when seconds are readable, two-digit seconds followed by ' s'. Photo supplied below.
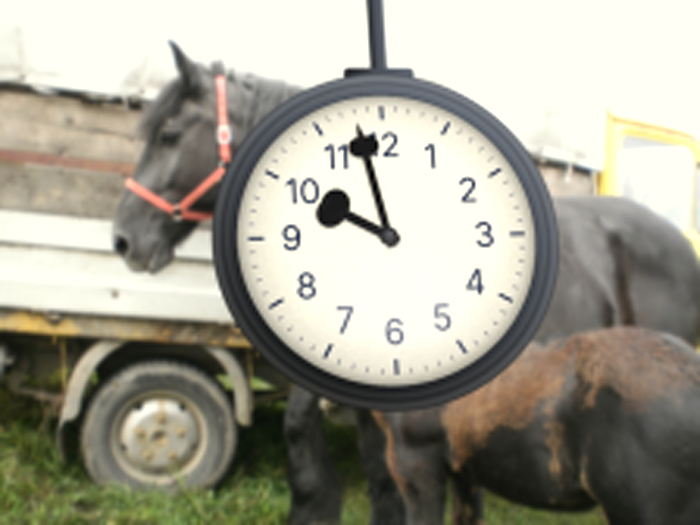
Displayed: 9 h 58 min
